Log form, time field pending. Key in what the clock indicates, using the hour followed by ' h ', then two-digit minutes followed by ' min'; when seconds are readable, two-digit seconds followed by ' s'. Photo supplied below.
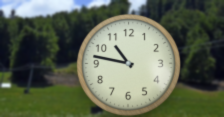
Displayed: 10 h 47 min
